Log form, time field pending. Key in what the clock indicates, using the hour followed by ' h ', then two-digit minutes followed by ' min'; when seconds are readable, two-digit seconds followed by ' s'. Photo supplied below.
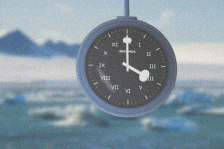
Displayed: 4 h 00 min
